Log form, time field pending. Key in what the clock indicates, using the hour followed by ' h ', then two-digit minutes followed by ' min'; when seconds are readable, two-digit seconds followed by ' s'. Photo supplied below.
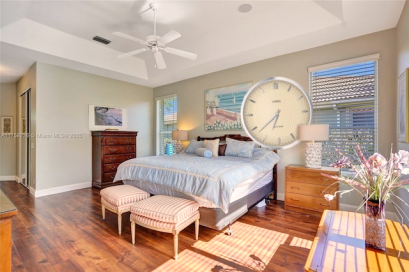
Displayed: 6 h 38 min
